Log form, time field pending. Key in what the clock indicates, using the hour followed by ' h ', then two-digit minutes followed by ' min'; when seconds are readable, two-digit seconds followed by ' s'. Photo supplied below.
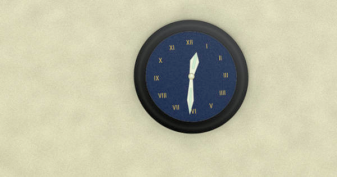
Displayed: 12 h 31 min
